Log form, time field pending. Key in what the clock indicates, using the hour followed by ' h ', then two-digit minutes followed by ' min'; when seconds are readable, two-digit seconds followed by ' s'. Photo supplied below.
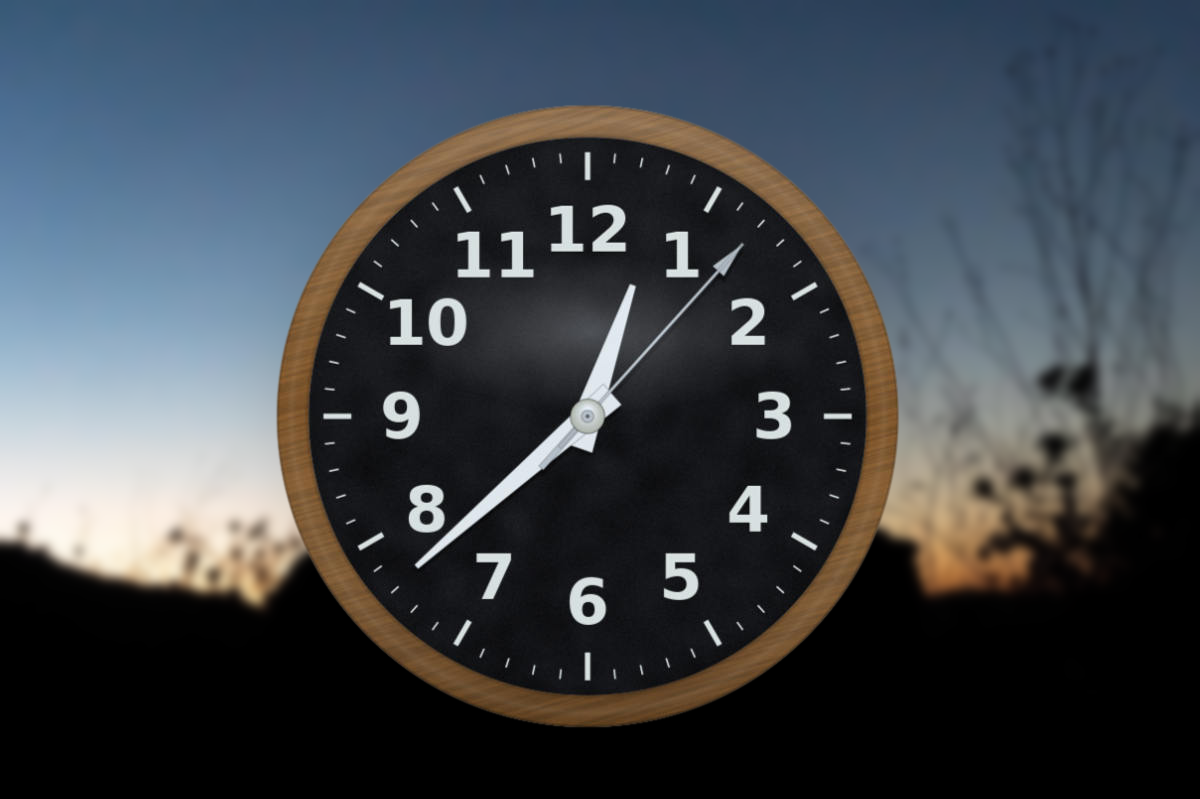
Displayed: 12 h 38 min 07 s
